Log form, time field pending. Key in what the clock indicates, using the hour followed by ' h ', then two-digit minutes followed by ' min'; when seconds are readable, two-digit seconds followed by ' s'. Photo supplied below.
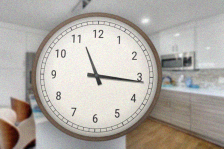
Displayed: 11 h 16 min
